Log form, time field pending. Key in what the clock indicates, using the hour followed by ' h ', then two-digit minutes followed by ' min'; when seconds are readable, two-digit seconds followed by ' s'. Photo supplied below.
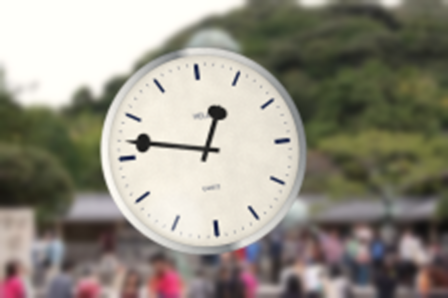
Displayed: 12 h 47 min
